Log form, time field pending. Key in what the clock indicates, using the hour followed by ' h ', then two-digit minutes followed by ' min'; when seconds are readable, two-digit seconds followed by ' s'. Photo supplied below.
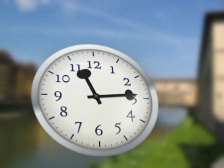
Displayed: 11 h 14 min
